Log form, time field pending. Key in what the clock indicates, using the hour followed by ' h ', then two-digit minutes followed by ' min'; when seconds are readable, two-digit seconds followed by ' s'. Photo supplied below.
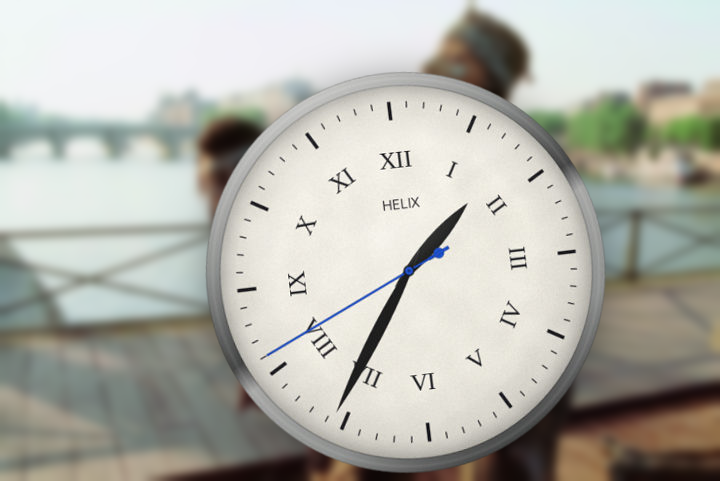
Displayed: 1 h 35 min 41 s
